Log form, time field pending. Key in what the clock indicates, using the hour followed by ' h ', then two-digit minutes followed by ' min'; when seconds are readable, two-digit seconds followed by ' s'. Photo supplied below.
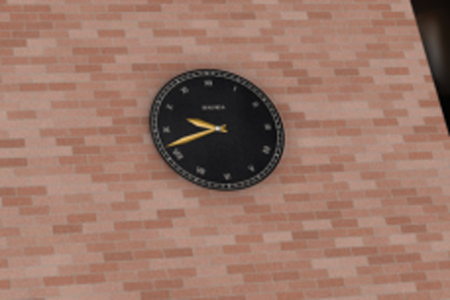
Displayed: 9 h 42 min
